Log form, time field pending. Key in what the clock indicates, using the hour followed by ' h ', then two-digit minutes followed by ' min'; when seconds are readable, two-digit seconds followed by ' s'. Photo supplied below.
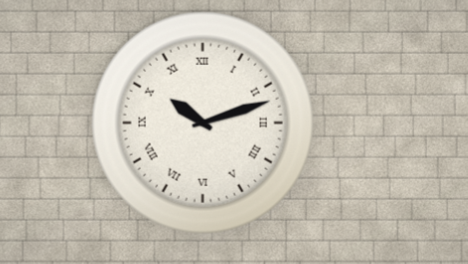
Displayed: 10 h 12 min
